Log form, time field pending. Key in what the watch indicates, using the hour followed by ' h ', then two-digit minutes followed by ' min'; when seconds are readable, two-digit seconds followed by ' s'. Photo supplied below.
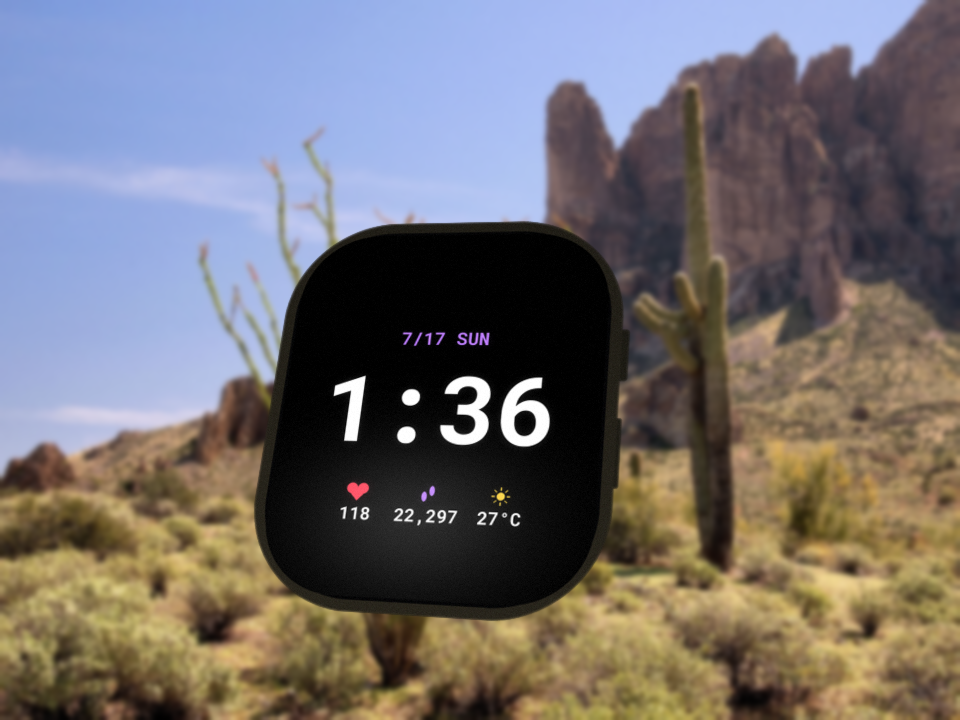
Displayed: 1 h 36 min
